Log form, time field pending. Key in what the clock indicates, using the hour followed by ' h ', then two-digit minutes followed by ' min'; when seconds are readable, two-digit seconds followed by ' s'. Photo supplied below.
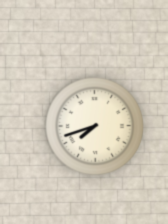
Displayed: 7 h 42 min
